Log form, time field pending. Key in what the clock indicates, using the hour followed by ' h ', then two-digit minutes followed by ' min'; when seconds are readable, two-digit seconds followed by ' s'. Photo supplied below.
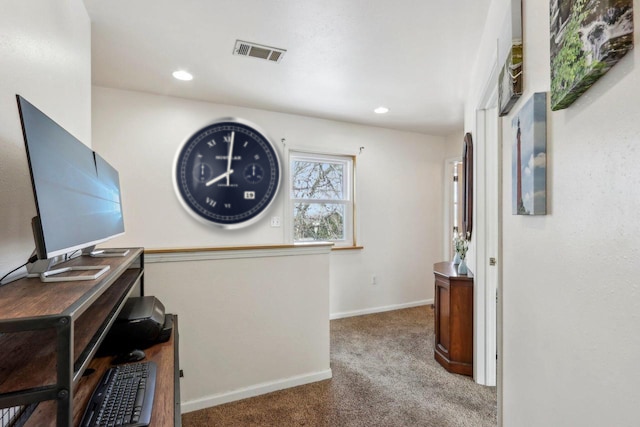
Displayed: 8 h 01 min
